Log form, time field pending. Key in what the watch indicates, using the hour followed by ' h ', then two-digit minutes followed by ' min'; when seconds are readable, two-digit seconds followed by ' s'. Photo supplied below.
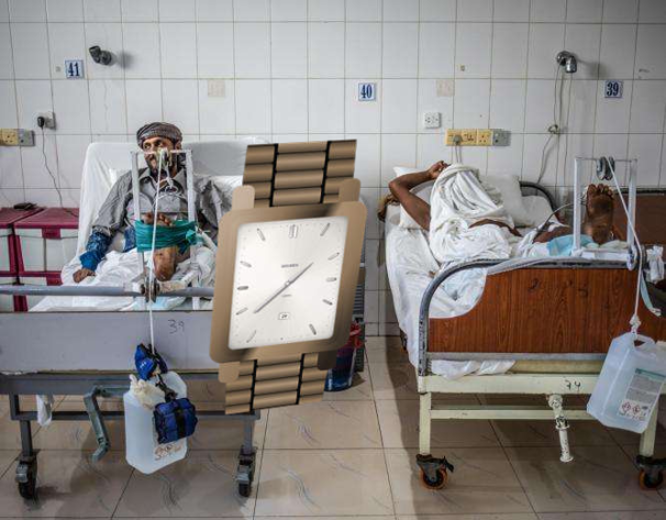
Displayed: 1 h 38 min
